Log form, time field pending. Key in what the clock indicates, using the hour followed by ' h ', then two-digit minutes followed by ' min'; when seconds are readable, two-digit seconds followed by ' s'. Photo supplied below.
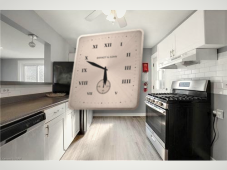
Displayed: 5 h 49 min
